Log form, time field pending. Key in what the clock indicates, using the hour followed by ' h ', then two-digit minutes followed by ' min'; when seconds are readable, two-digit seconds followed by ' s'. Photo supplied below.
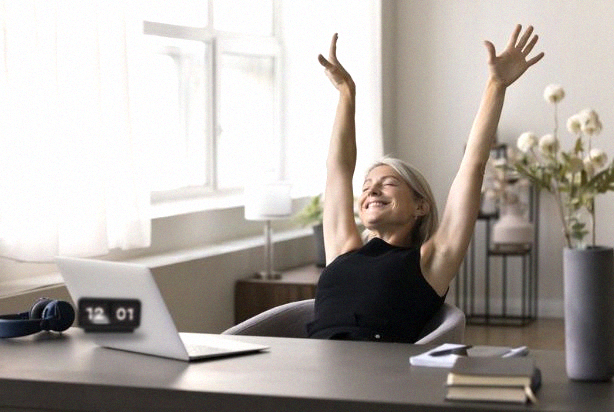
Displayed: 12 h 01 min
